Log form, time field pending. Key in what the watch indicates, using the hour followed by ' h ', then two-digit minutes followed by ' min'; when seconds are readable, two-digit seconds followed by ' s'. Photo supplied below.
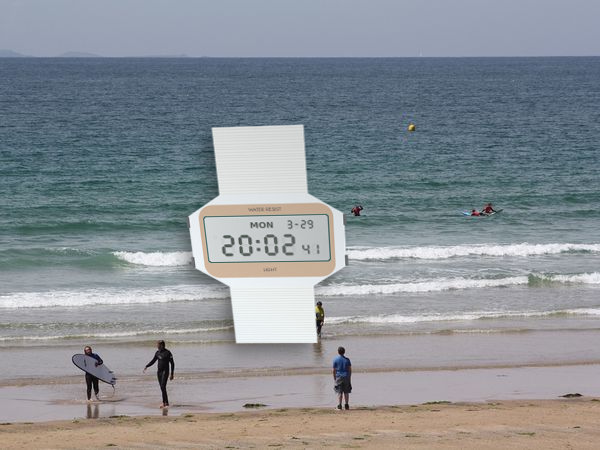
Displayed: 20 h 02 min 41 s
